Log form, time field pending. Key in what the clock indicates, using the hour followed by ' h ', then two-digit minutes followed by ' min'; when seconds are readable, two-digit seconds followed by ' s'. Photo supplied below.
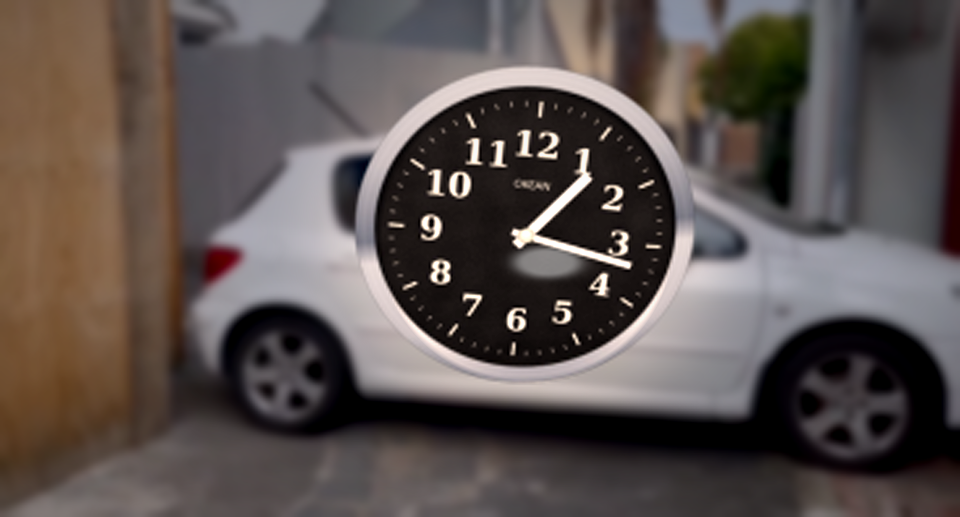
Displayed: 1 h 17 min
